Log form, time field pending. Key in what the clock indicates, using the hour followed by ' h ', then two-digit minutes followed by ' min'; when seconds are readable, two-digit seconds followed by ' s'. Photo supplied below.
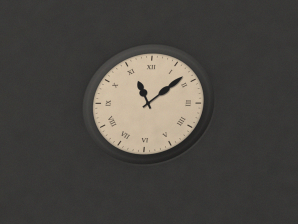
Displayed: 11 h 08 min
